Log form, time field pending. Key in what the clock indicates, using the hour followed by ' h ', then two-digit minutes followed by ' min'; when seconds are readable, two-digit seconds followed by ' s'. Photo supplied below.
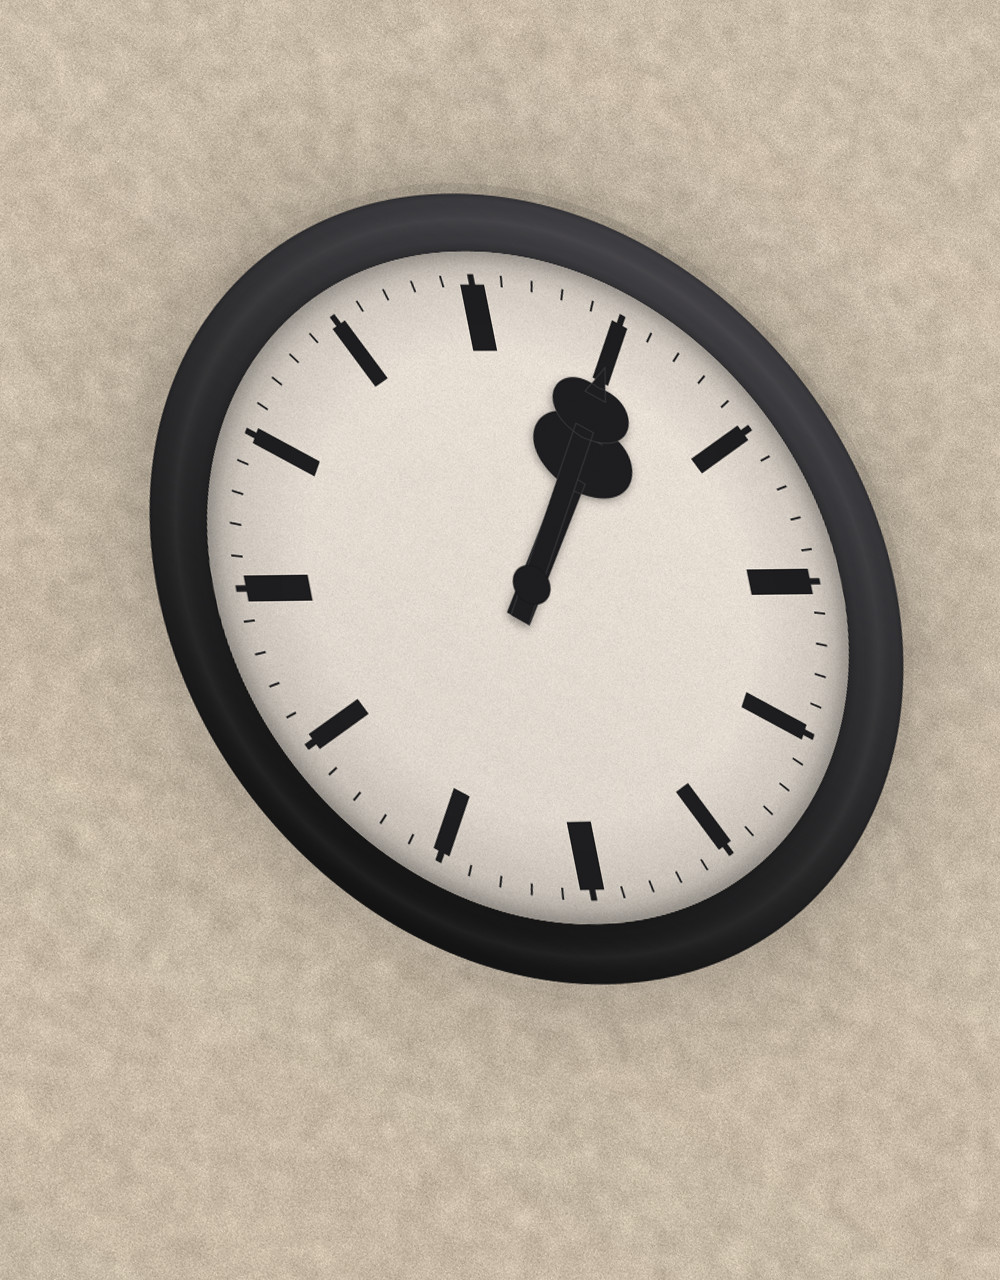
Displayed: 1 h 05 min
